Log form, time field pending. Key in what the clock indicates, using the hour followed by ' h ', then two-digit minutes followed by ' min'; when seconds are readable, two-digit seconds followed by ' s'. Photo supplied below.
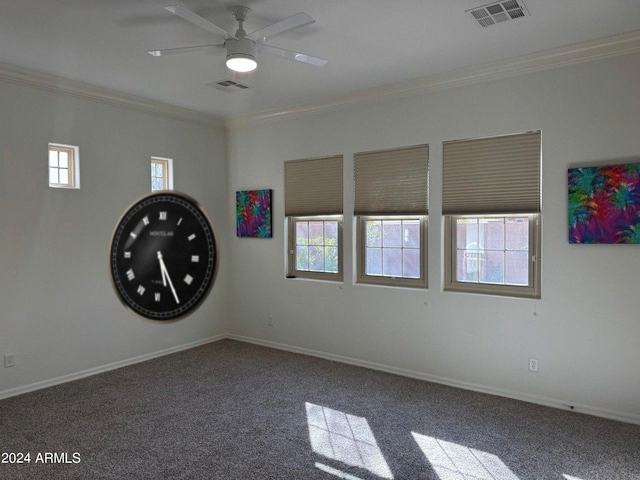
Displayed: 5 h 25 min
